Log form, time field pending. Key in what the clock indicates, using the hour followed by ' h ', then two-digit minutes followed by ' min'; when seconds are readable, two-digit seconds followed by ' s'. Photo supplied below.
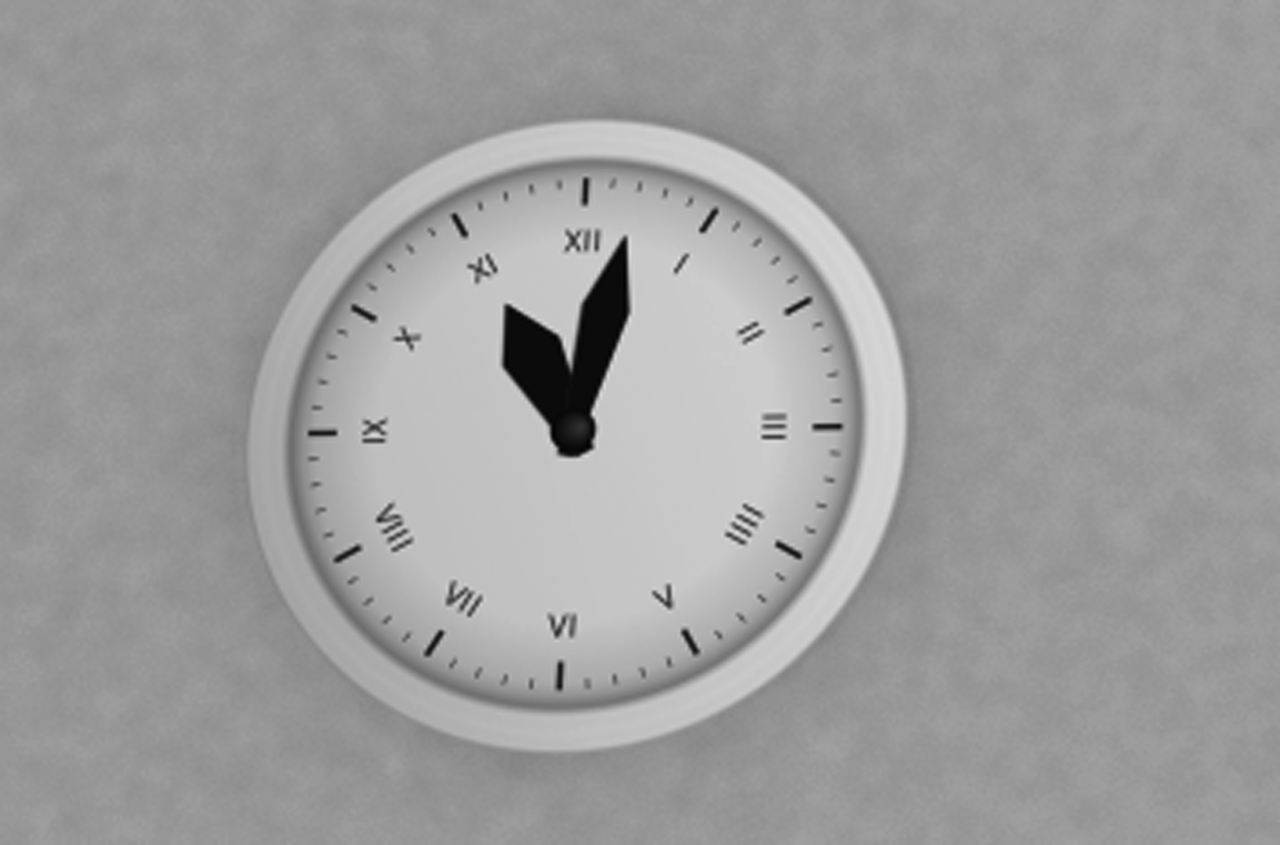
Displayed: 11 h 02 min
